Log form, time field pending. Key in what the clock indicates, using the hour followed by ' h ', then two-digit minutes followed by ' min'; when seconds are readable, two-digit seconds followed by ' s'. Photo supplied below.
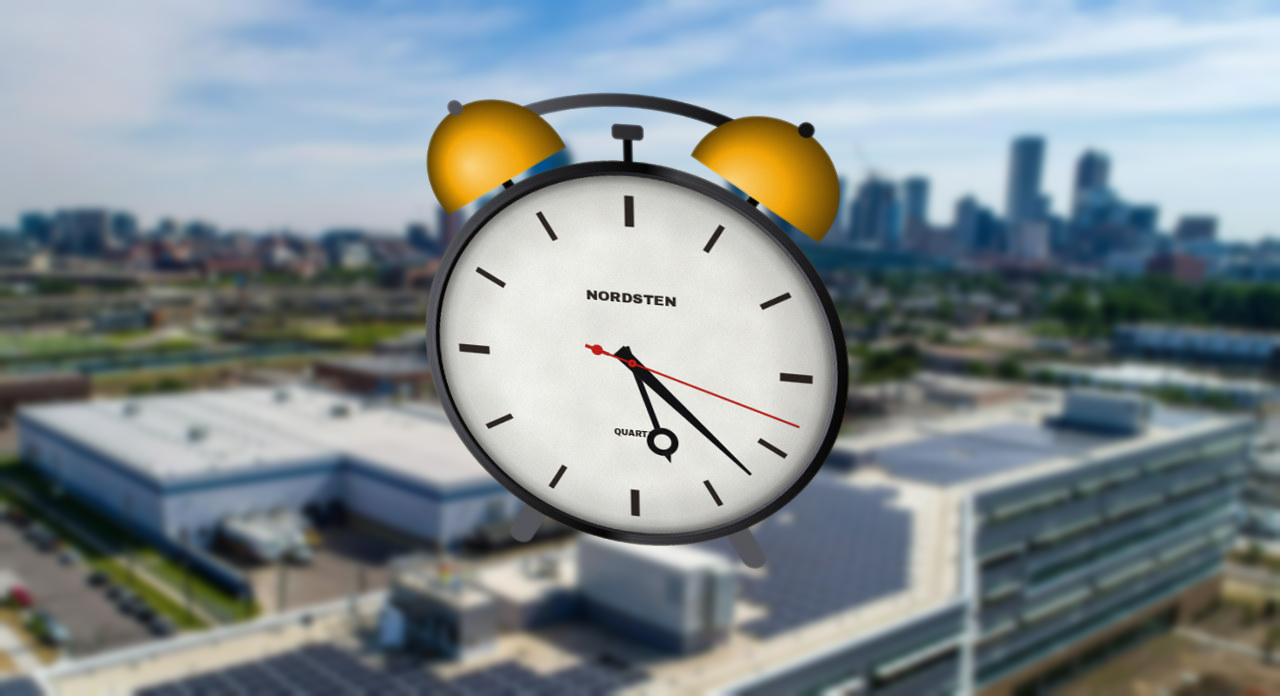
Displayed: 5 h 22 min 18 s
